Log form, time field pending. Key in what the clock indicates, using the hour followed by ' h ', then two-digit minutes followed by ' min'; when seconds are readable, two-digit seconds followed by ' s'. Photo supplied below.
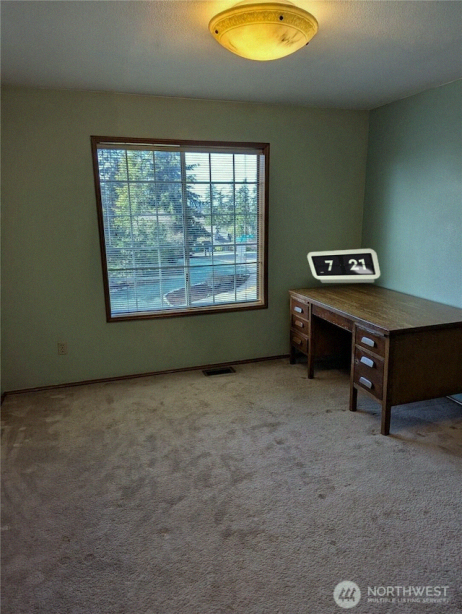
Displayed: 7 h 21 min
